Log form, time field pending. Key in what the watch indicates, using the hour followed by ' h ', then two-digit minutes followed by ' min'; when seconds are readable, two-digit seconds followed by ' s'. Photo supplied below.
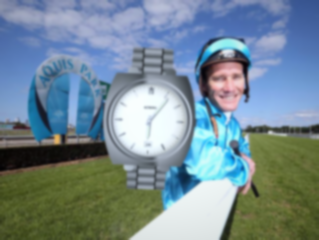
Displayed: 6 h 06 min
